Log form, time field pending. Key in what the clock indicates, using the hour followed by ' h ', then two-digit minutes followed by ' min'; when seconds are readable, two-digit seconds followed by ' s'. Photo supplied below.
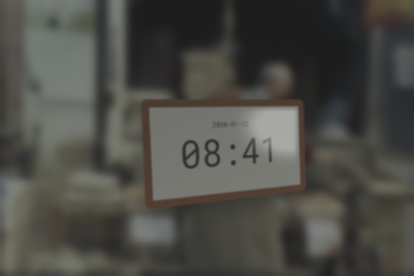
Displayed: 8 h 41 min
